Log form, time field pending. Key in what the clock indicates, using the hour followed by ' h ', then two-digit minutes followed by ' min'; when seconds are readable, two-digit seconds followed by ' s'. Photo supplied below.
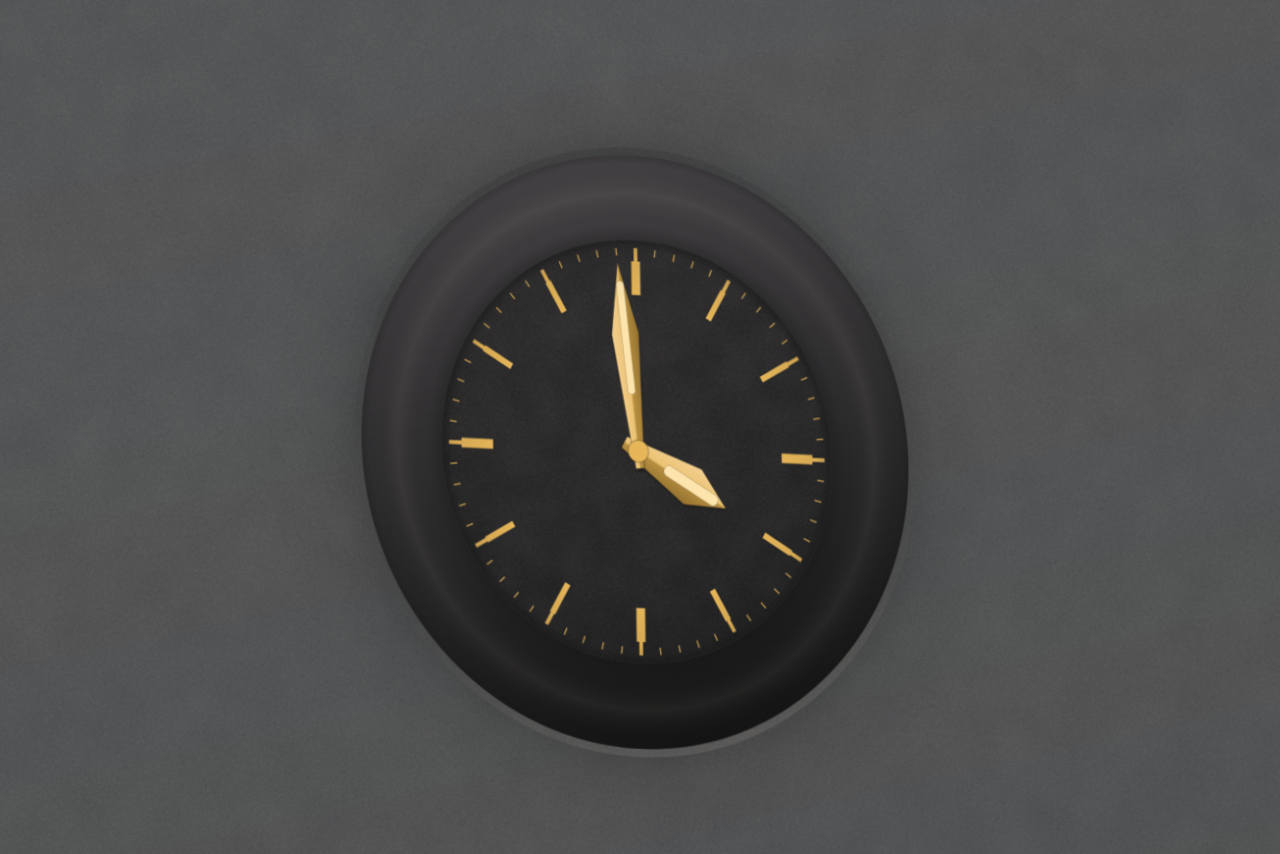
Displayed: 3 h 59 min
